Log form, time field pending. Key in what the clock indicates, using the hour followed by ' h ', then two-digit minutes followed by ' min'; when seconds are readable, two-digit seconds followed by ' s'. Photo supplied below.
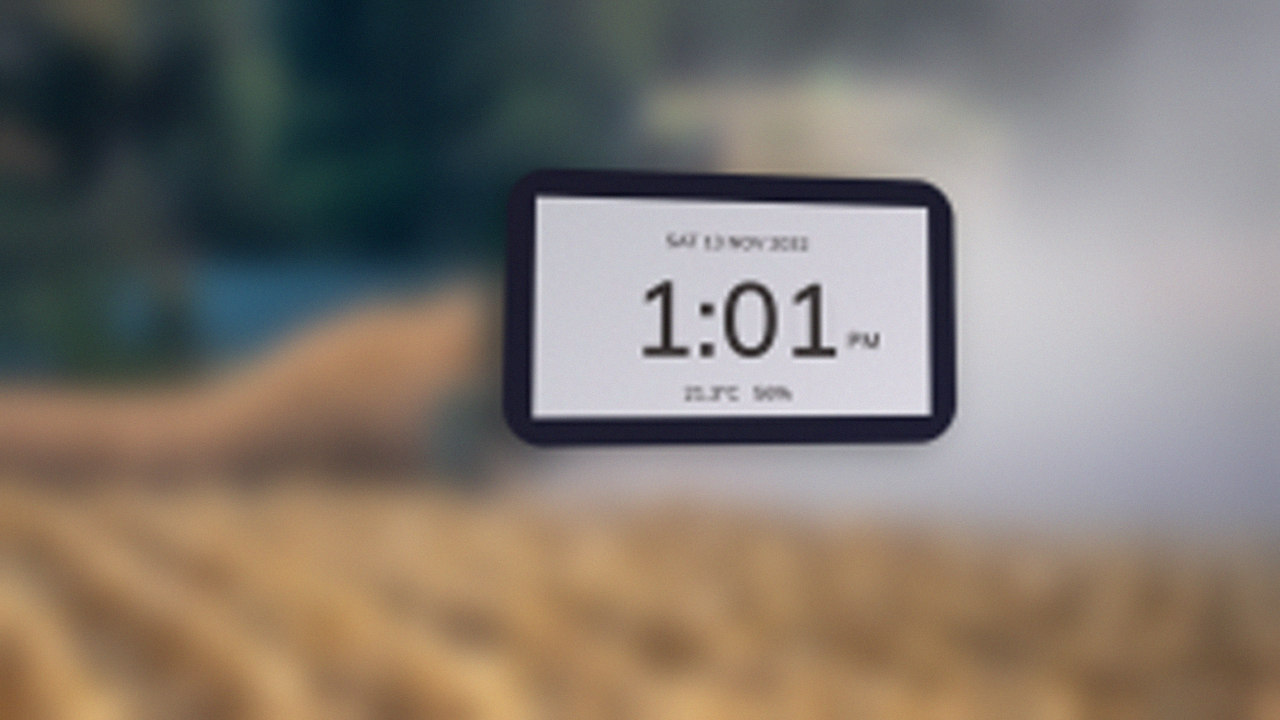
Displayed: 1 h 01 min
